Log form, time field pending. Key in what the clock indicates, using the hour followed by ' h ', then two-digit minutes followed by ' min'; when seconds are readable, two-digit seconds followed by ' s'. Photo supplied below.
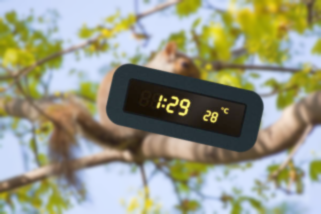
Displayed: 1 h 29 min
